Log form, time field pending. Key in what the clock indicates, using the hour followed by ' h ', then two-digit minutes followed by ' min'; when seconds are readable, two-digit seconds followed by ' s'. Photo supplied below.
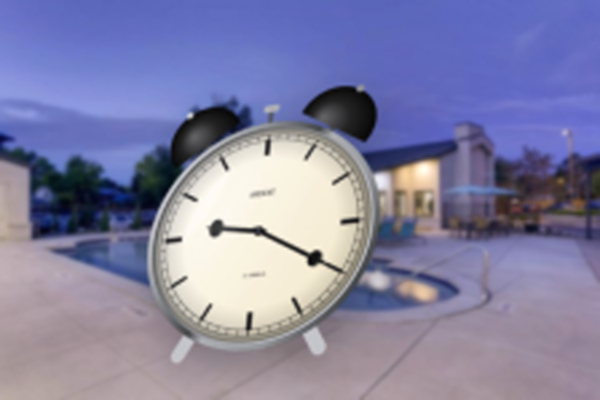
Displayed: 9 h 20 min
